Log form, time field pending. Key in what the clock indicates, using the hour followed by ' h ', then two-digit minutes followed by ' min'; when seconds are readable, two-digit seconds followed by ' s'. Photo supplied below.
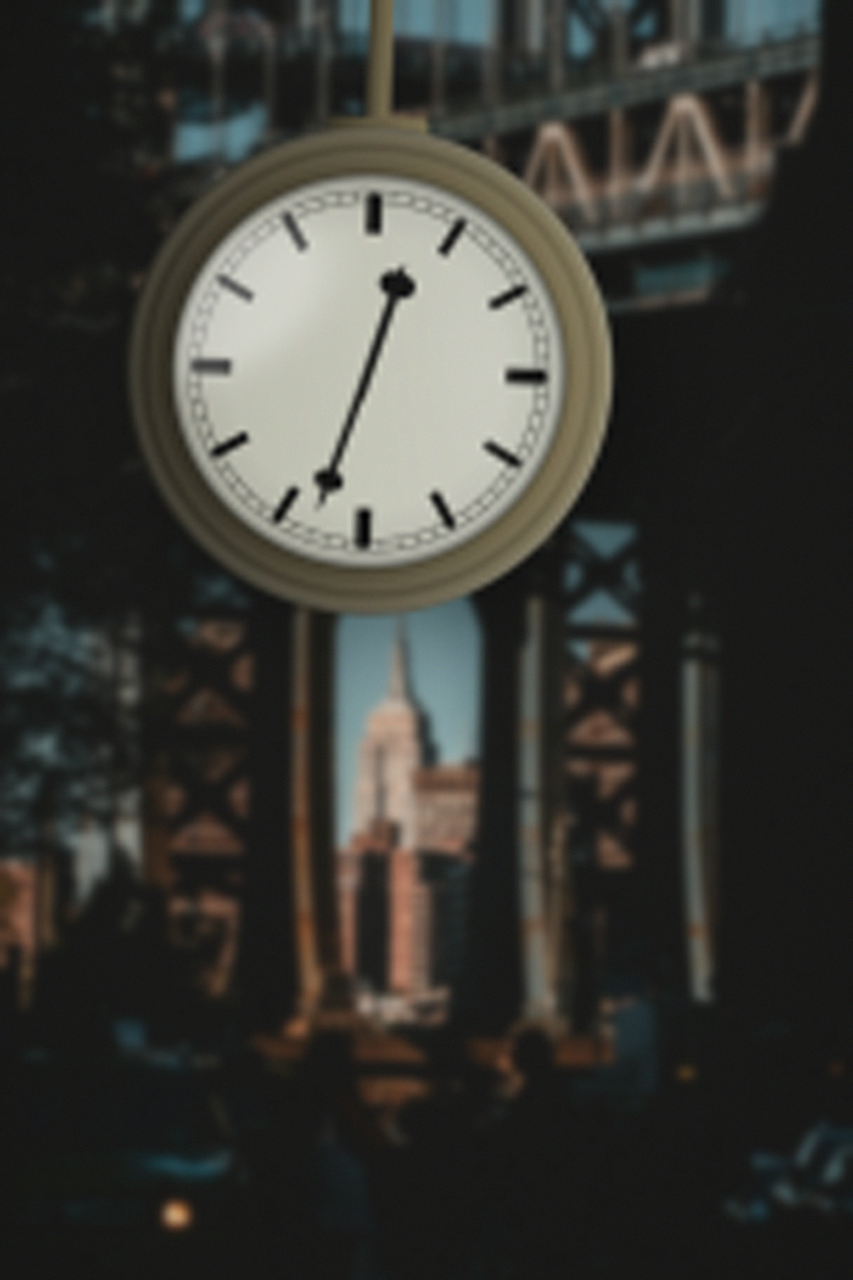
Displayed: 12 h 33 min
